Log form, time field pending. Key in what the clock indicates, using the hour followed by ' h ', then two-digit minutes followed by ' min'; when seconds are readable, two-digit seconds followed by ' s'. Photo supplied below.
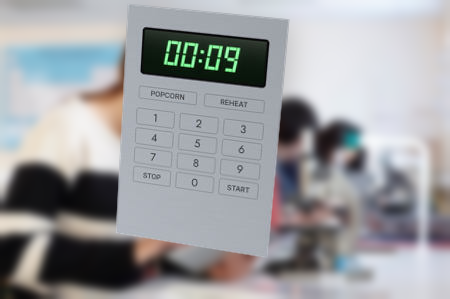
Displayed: 0 h 09 min
